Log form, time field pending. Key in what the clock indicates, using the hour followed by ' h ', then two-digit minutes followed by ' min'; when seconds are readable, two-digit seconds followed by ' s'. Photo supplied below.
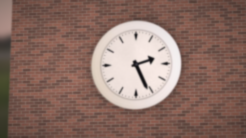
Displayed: 2 h 26 min
